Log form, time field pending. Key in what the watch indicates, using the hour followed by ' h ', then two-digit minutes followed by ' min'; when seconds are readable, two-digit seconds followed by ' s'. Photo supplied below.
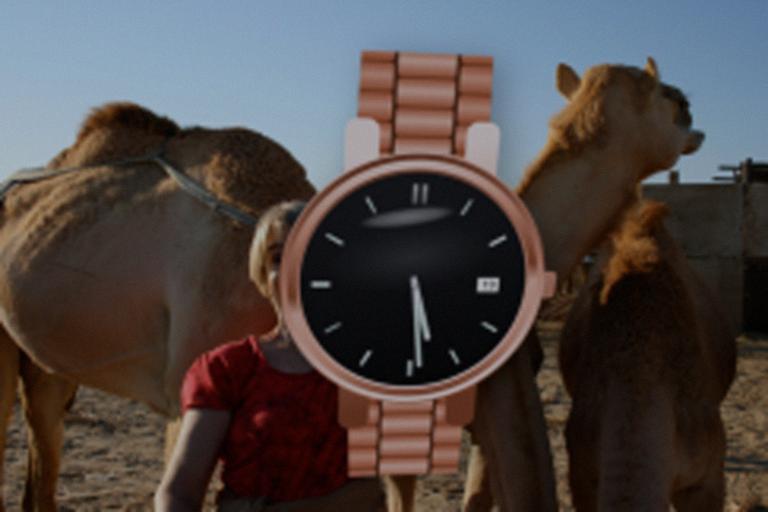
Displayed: 5 h 29 min
